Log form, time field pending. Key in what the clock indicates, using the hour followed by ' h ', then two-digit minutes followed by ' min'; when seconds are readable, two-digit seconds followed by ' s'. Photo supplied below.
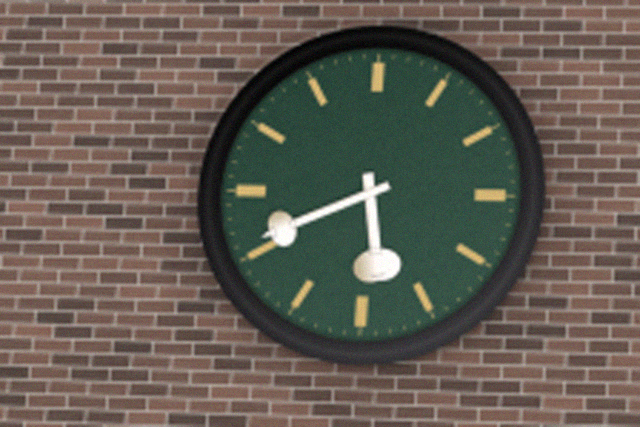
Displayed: 5 h 41 min
